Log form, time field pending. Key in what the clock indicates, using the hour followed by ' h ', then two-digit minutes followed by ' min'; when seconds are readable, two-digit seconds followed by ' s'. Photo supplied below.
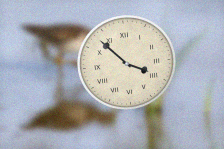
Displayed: 3 h 53 min
